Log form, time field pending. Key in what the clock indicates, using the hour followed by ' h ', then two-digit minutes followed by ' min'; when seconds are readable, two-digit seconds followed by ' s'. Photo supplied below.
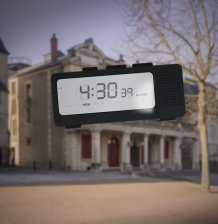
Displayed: 4 h 30 min 39 s
